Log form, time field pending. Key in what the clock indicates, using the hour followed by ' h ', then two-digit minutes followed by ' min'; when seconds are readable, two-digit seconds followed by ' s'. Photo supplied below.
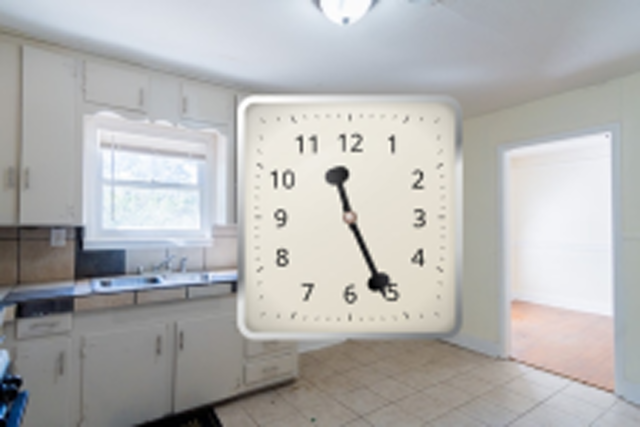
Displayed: 11 h 26 min
